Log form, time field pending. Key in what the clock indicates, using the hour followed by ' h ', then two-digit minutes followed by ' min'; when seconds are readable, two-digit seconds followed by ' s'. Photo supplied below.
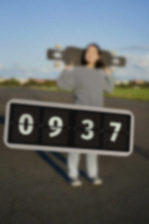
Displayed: 9 h 37 min
